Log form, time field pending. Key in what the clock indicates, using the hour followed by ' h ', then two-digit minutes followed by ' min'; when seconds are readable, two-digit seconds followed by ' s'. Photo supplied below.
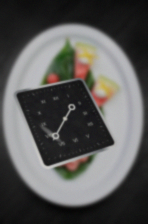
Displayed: 1 h 38 min
